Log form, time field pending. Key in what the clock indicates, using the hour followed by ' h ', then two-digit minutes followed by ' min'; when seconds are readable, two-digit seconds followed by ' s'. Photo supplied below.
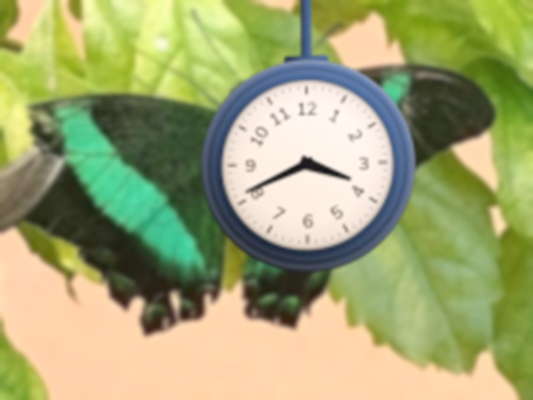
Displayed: 3 h 41 min
